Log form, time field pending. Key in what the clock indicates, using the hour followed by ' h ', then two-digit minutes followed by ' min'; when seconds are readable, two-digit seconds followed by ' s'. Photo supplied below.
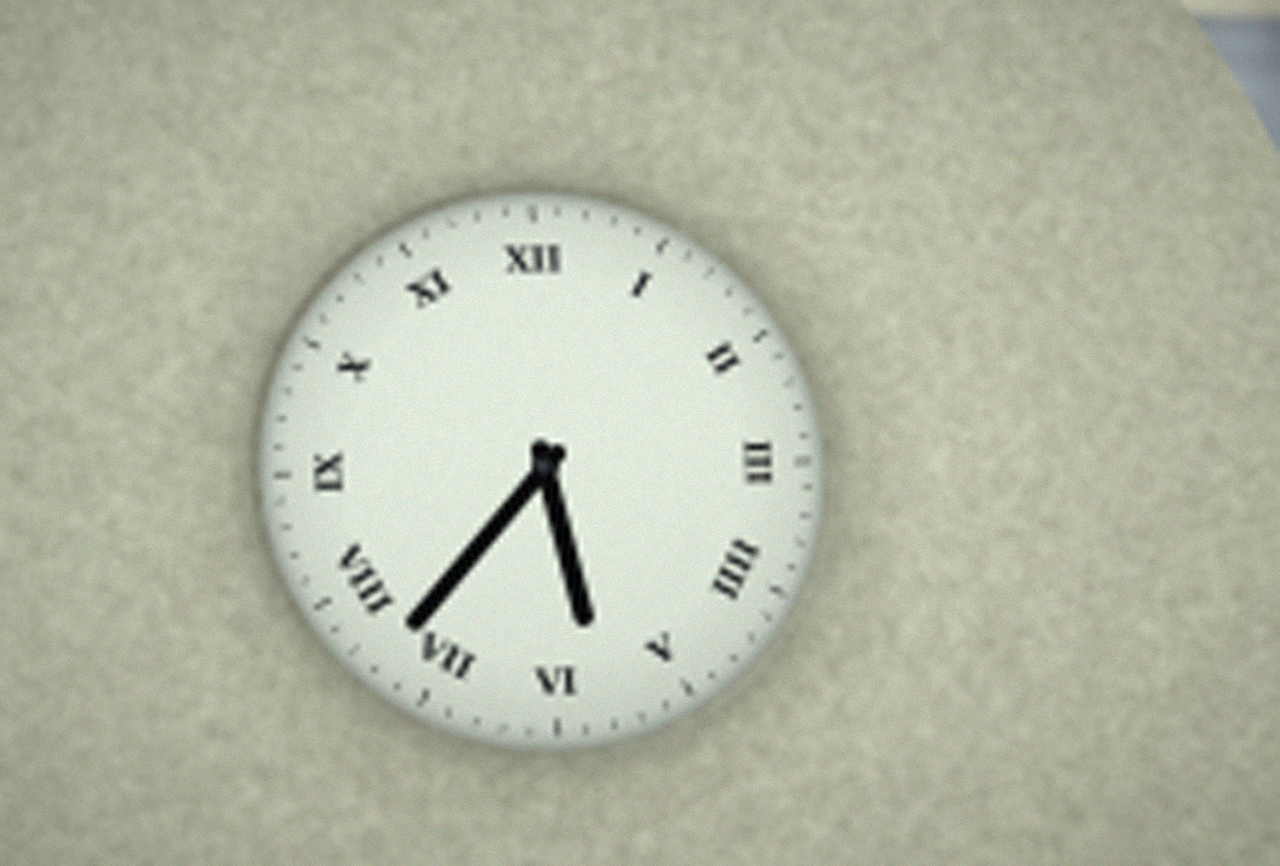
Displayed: 5 h 37 min
